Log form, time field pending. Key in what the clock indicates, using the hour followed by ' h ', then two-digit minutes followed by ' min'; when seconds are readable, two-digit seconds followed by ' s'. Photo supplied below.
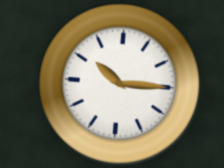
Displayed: 10 h 15 min
